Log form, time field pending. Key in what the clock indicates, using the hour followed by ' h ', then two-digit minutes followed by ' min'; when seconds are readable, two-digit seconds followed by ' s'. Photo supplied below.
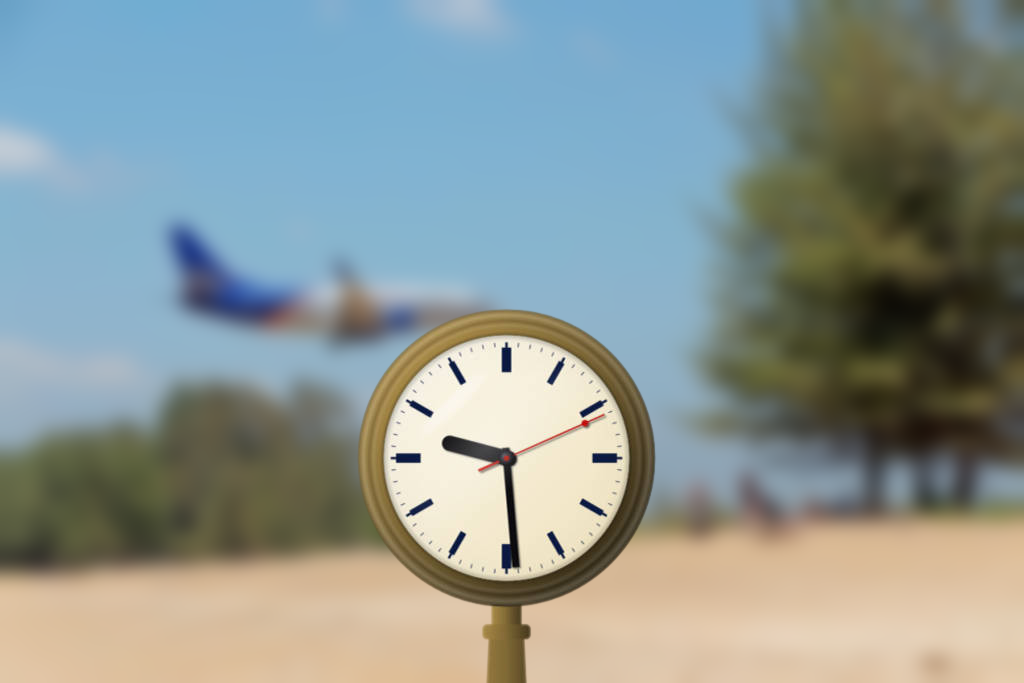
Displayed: 9 h 29 min 11 s
